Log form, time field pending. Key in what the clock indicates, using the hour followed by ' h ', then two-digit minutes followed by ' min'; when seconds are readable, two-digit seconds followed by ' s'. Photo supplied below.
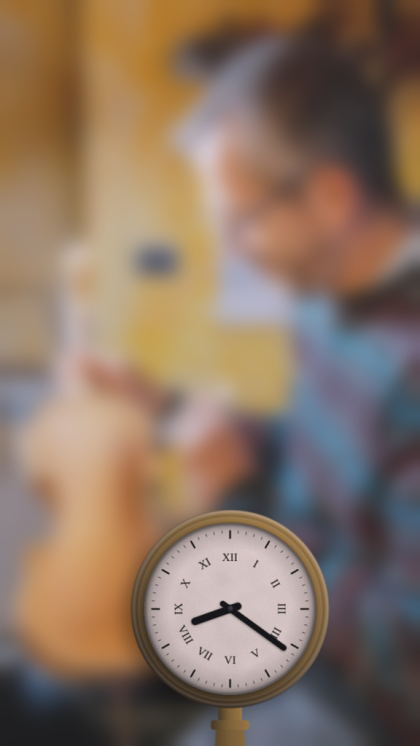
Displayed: 8 h 21 min
